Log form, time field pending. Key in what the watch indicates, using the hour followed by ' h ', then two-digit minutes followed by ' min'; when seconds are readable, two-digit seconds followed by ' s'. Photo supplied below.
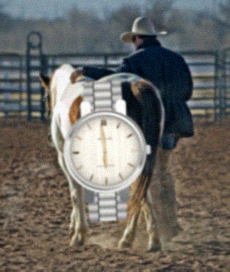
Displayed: 5 h 59 min
